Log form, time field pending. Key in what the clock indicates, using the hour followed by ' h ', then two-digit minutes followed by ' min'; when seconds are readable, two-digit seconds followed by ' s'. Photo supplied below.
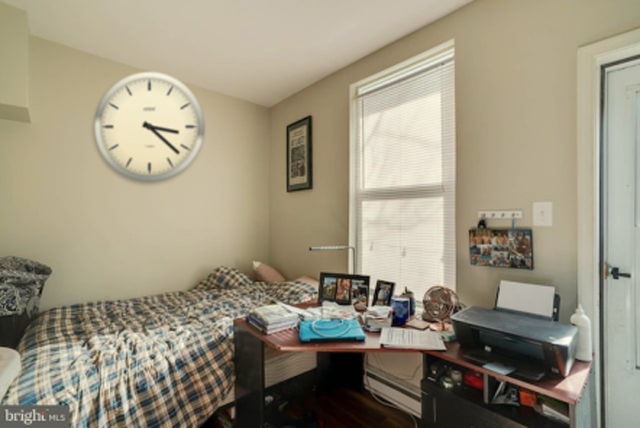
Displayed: 3 h 22 min
